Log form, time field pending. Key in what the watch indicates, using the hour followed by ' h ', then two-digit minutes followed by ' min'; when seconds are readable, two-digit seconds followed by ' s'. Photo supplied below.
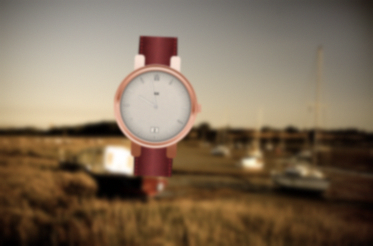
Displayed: 9 h 58 min
